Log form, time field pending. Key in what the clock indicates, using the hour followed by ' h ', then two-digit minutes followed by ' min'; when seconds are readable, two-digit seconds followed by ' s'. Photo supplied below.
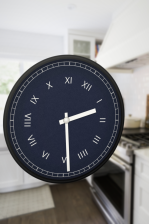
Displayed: 1 h 24 min
